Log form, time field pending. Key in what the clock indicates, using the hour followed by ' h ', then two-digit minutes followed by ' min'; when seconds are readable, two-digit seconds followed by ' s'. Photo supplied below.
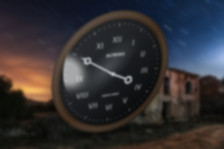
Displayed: 3 h 50 min
